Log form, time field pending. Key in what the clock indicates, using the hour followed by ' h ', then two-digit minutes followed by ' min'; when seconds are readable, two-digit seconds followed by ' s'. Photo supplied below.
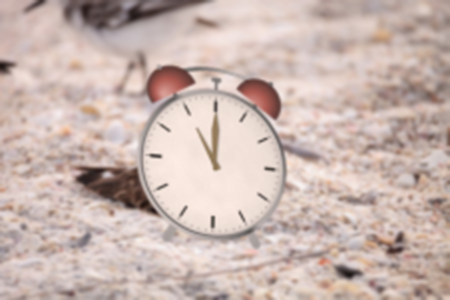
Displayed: 11 h 00 min
